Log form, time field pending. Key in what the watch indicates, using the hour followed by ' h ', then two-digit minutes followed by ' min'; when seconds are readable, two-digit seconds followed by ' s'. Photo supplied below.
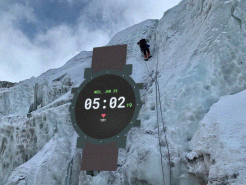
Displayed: 5 h 02 min
